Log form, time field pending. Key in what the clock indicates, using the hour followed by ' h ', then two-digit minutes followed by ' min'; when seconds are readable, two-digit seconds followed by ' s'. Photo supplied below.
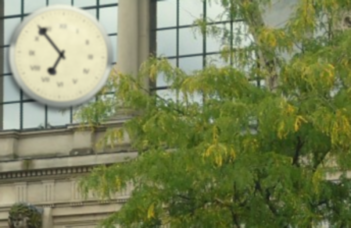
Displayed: 6 h 53 min
